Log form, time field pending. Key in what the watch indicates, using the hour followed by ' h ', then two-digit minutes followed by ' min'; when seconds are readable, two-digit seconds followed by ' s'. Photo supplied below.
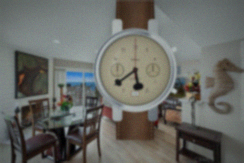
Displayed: 5 h 39 min
